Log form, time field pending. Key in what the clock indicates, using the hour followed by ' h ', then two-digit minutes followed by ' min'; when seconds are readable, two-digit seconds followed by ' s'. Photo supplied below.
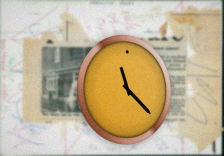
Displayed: 11 h 22 min
